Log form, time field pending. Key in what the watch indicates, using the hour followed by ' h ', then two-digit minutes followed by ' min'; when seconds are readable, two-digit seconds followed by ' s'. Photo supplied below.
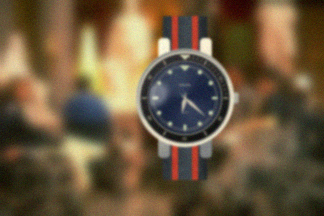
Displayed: 6 h 22 min
